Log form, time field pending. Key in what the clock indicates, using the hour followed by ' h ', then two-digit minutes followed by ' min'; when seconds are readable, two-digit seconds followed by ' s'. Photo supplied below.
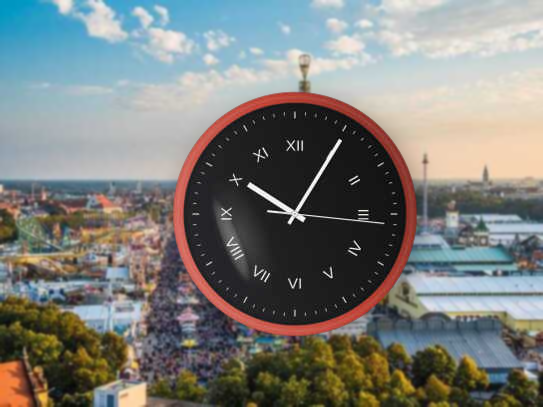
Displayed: 10 h 05 min 16 s
